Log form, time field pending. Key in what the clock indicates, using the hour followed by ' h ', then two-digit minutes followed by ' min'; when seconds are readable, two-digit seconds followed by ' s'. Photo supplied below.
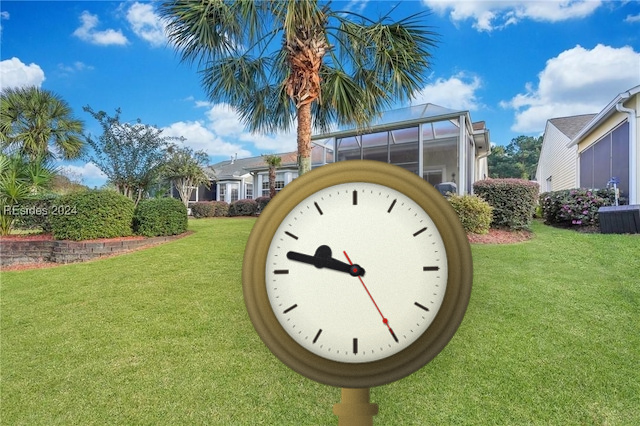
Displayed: 9 h 47 min 25 s
